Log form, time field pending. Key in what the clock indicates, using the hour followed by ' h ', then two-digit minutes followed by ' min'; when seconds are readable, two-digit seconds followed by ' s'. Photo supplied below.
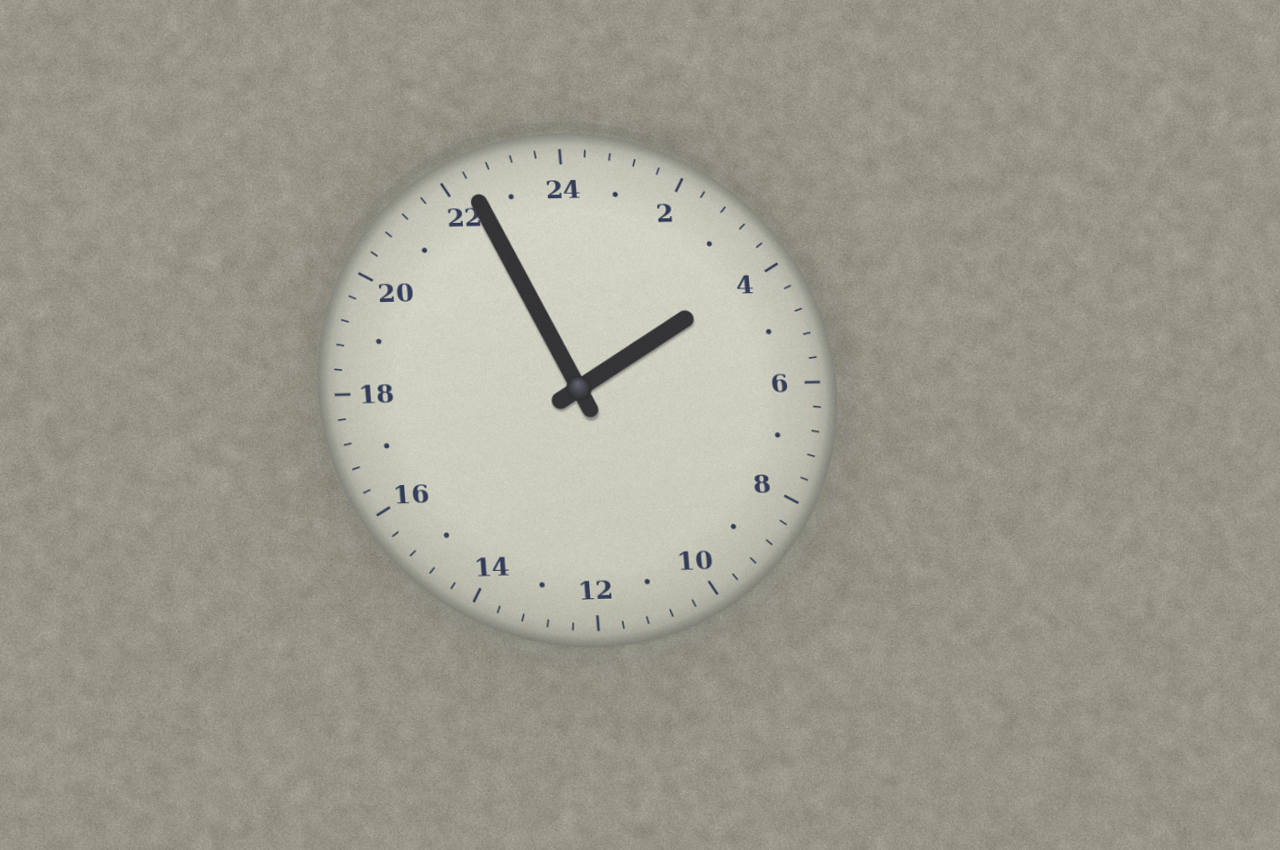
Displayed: 3 h 56 min
